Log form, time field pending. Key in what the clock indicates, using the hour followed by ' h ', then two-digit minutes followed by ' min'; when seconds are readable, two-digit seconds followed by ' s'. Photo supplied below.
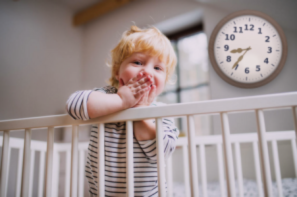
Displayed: 8 h 36 min
